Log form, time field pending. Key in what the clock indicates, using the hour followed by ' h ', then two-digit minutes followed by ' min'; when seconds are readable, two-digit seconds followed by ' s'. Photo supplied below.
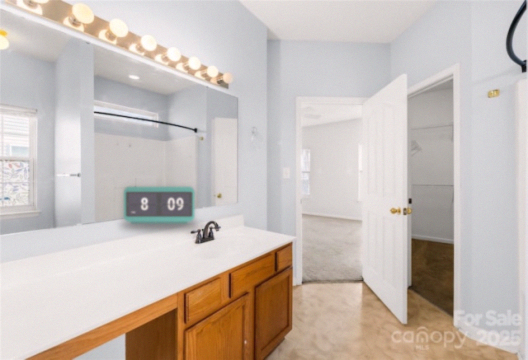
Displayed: 8 h 09 min
